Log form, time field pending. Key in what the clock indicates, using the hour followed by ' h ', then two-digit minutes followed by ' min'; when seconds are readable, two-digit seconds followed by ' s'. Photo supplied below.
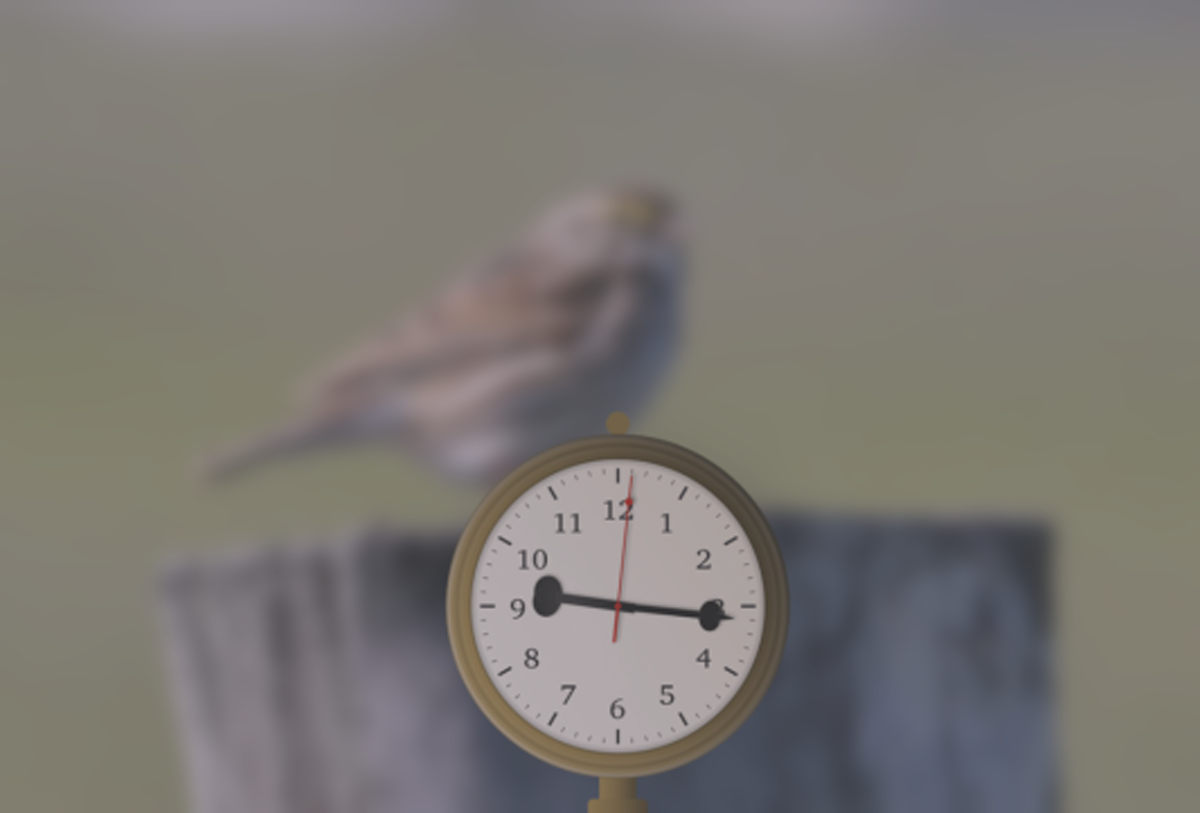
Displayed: 9 h 16 min 01 s
